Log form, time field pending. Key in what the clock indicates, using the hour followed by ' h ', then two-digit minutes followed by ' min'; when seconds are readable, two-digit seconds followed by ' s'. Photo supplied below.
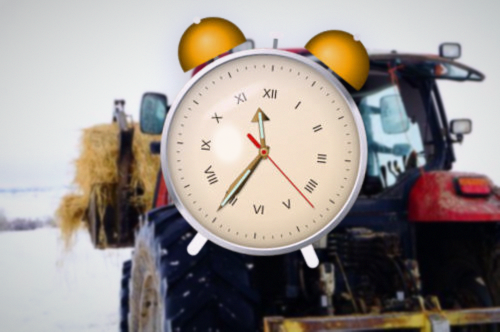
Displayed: 11 h 35 min 22 s
